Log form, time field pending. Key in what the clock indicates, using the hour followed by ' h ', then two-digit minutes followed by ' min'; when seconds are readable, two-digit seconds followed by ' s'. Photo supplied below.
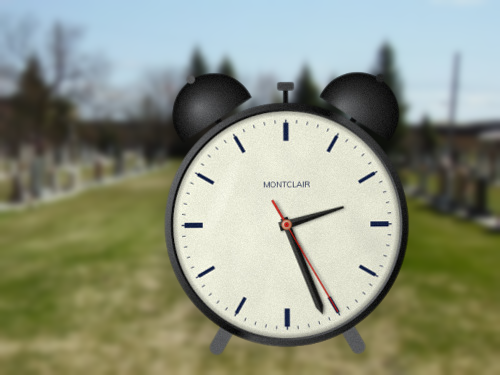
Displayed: 2 h 26 min 25 s
